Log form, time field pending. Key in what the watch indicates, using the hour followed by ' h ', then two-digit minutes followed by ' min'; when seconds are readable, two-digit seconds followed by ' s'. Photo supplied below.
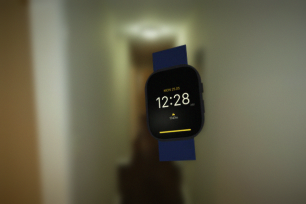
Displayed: 12 h 28 min
